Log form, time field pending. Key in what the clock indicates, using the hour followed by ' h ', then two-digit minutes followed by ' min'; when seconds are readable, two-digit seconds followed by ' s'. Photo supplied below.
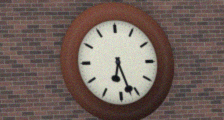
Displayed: 6 h 27 min
